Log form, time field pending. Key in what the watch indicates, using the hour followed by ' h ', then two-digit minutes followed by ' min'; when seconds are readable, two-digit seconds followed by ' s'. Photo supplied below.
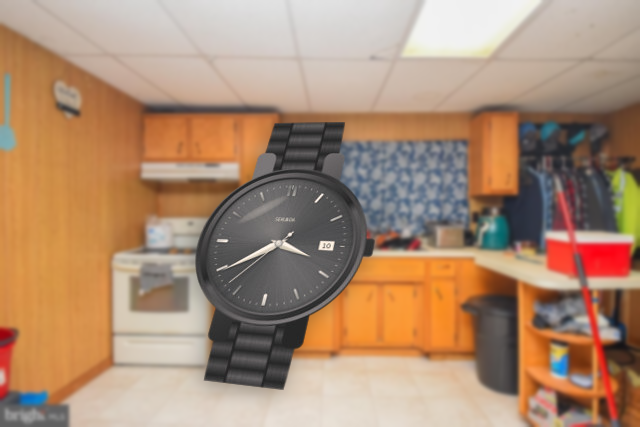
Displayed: 3 h 39 min 37 s
